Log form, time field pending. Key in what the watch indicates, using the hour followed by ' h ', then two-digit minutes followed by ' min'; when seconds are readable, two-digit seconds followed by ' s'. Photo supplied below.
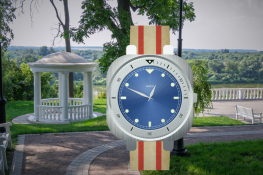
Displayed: 12 h 49 min
